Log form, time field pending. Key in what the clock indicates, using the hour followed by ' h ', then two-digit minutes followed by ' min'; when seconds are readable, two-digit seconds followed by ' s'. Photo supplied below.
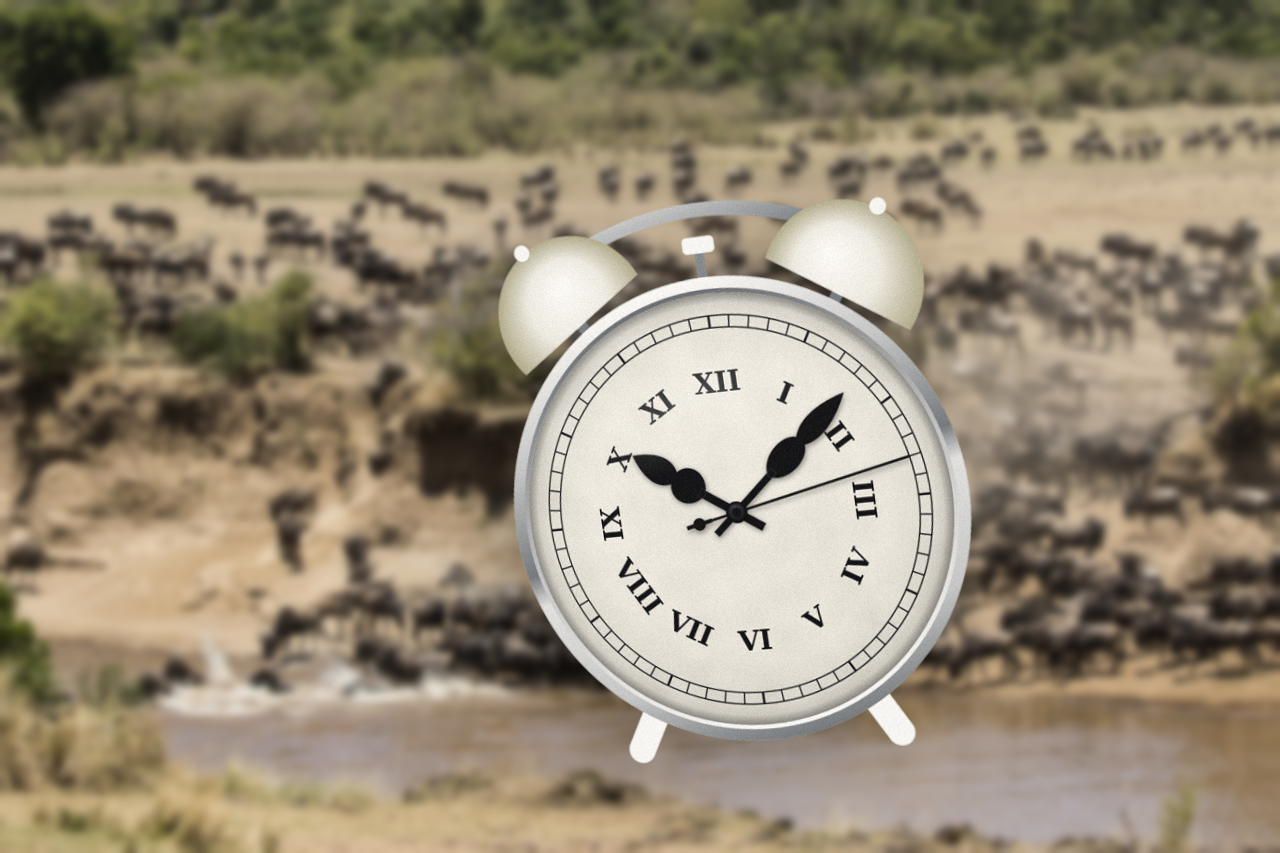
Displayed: 10 h 08 min 13 s
